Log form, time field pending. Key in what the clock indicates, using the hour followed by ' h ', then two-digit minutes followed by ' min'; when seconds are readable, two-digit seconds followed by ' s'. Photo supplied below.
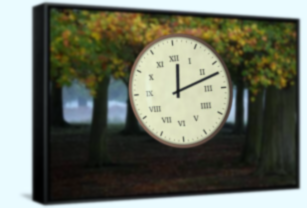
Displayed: 12 h 12 min
